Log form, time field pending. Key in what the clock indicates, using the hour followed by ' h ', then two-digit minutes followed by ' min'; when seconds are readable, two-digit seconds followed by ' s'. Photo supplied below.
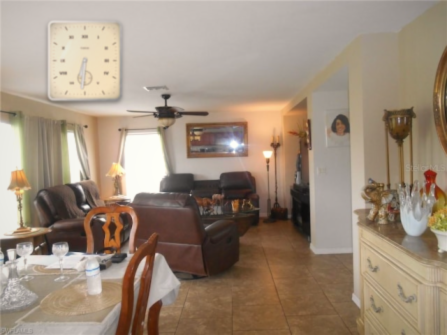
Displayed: 6 h 31 min
